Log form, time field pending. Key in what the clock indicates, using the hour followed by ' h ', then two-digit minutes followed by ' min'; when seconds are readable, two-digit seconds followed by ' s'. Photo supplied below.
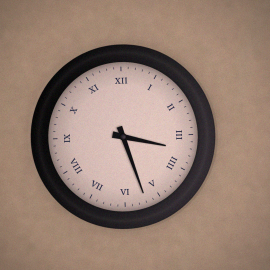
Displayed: 3 h 27 min
